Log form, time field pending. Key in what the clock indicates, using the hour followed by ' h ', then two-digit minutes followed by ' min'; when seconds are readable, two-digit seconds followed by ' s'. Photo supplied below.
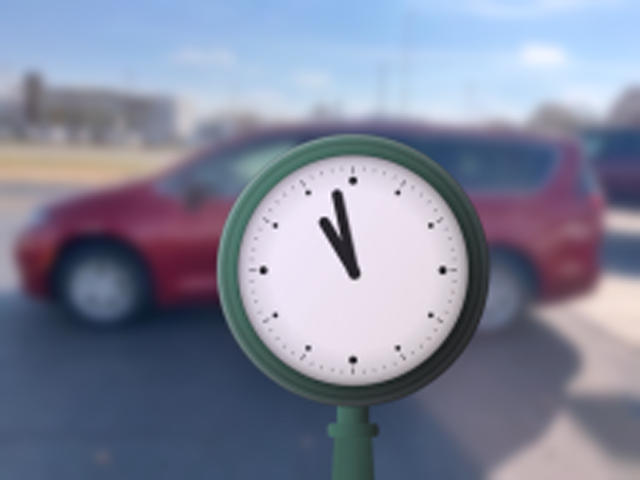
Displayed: 10 h 58 min
